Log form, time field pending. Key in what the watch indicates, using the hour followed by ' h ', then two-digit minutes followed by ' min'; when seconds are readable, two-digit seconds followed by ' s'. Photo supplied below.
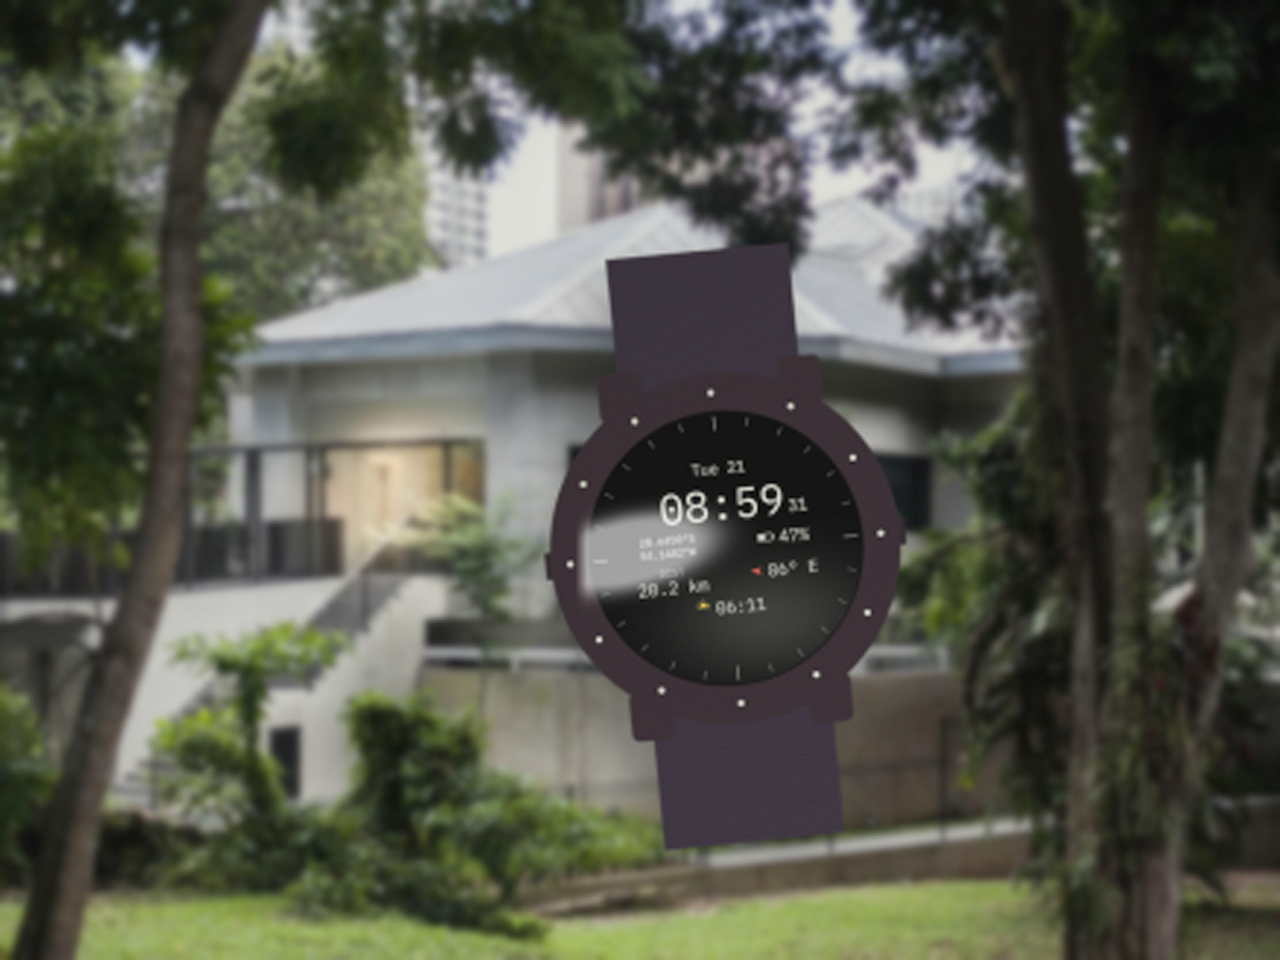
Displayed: 8 h 59 min
